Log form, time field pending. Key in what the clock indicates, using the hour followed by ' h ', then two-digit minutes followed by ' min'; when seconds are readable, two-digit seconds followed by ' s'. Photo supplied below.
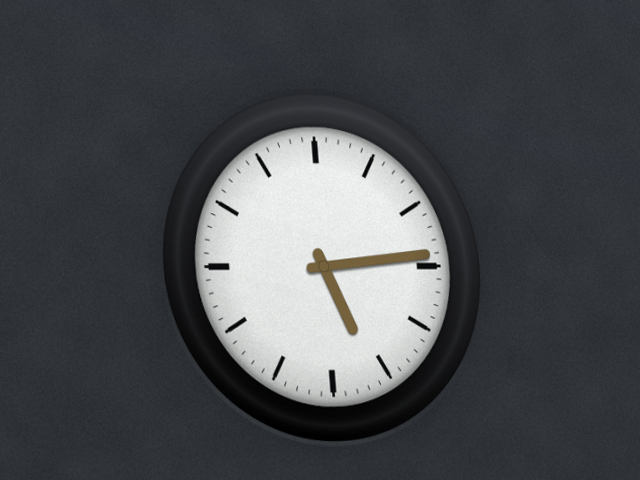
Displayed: 5 h 14 min
